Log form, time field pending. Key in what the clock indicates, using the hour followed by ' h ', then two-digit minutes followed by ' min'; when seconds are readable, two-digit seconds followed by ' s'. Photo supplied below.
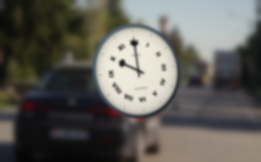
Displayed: 10 h 00 min
